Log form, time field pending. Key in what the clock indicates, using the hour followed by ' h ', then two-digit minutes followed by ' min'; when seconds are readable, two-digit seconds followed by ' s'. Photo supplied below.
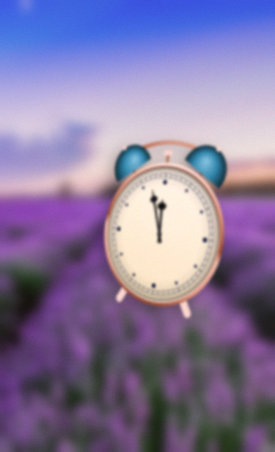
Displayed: 11 h 57 min
